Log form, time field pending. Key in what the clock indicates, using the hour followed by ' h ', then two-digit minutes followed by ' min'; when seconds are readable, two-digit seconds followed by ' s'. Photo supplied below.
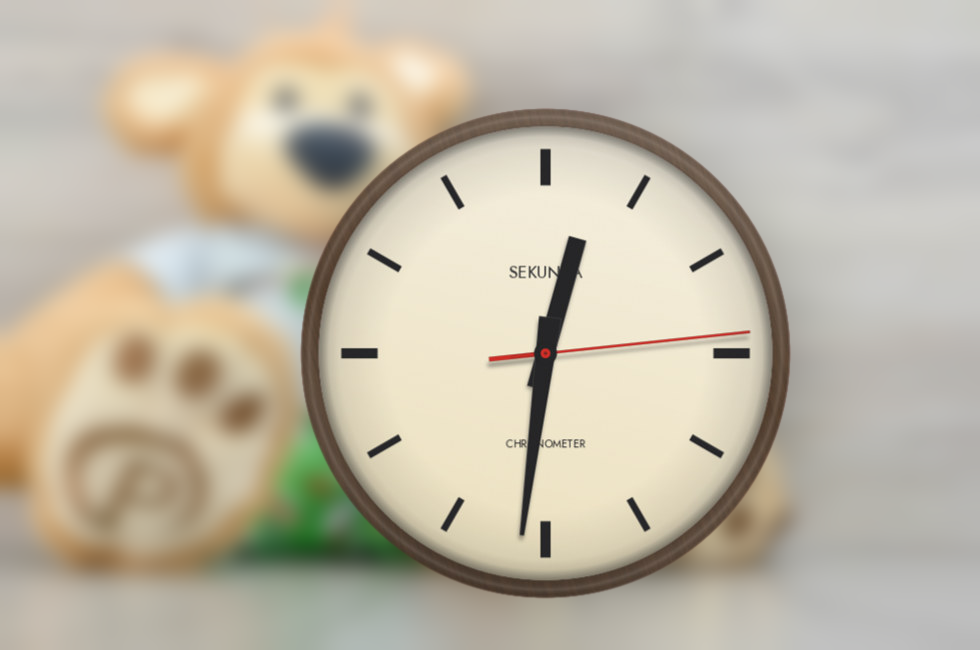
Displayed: 12 h 31 min 14 s
